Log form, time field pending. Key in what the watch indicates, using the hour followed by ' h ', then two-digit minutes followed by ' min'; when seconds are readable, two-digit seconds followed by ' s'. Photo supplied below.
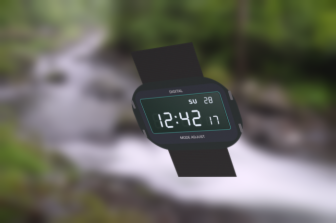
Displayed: 12 h 42 min 17 s
